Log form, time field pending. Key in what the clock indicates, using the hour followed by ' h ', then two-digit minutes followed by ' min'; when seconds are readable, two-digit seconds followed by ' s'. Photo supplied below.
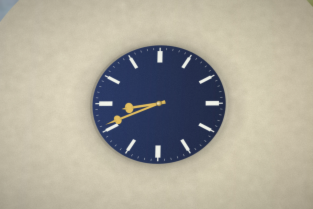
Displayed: 8 h 41 min
